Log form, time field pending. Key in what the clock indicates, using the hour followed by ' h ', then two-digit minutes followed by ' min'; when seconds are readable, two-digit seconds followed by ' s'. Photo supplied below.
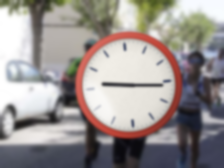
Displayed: 9 h 16 min
